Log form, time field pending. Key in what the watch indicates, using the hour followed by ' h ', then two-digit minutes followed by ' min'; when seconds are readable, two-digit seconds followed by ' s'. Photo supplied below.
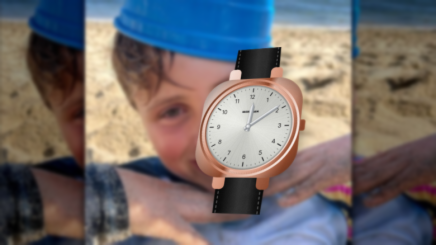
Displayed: 12 h 09 min
